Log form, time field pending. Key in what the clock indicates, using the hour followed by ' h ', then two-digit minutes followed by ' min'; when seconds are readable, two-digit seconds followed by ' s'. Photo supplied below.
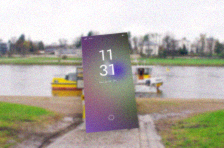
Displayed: 11 h 31 min
